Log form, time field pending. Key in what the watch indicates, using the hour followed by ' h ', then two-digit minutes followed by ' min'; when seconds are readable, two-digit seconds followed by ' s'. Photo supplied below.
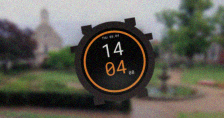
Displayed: 14 h 04 min
